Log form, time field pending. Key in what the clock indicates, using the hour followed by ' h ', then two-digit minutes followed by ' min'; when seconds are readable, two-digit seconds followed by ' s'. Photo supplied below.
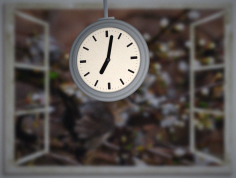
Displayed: 7 h 02 min
